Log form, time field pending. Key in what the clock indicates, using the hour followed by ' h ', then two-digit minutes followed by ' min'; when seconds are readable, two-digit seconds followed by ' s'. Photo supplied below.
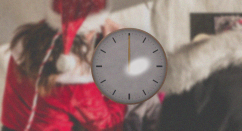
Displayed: 12 h 00 min
